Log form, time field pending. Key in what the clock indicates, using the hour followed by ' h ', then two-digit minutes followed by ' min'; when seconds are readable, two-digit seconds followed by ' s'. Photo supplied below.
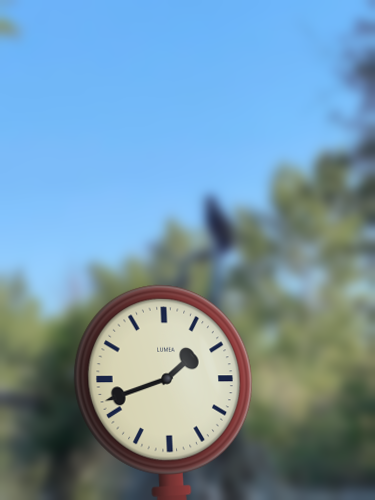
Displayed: 1 h 42 min
